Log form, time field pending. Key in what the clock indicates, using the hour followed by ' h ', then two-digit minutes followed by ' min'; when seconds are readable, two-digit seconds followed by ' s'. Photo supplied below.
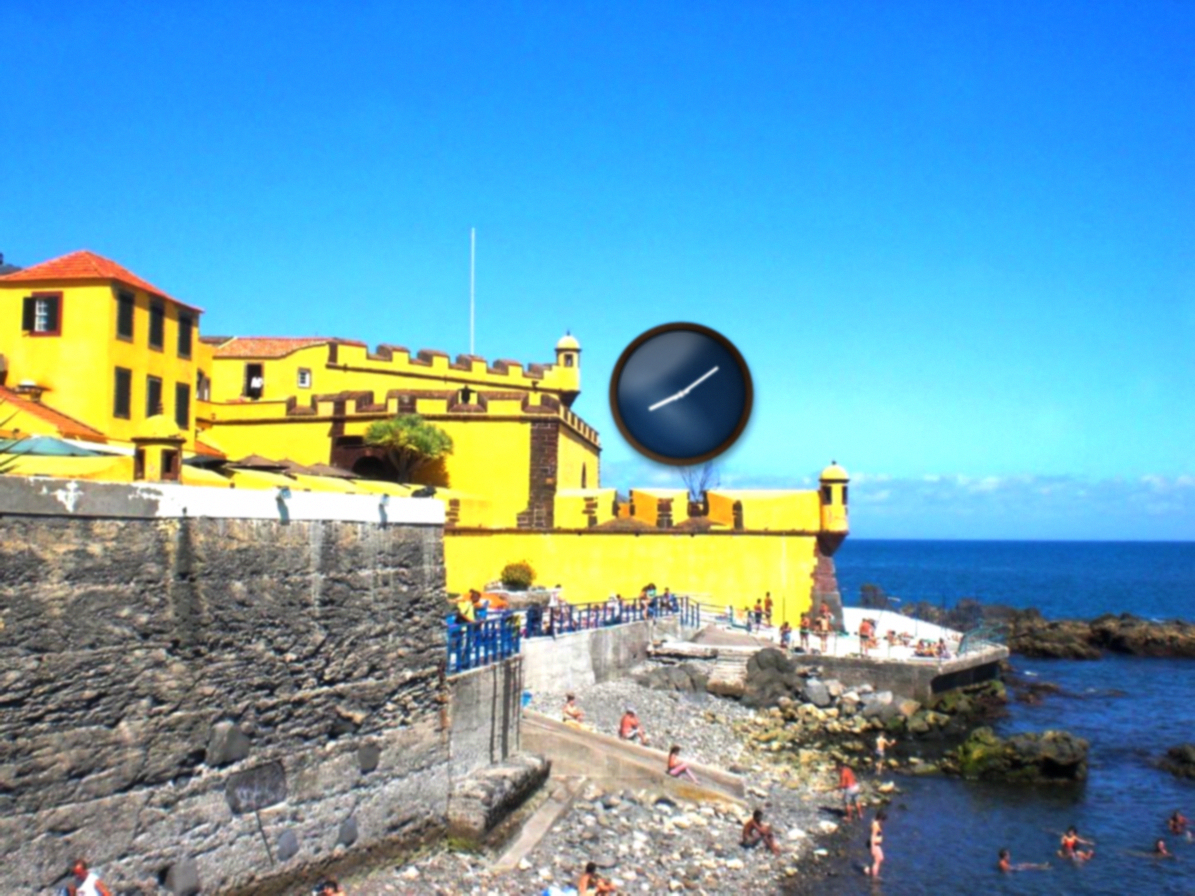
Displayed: 8 h 09 min
